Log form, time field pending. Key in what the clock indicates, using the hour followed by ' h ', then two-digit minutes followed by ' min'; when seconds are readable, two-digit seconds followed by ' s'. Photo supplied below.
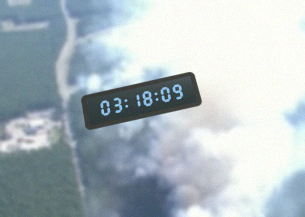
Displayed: 3 h 18 min 09 s
